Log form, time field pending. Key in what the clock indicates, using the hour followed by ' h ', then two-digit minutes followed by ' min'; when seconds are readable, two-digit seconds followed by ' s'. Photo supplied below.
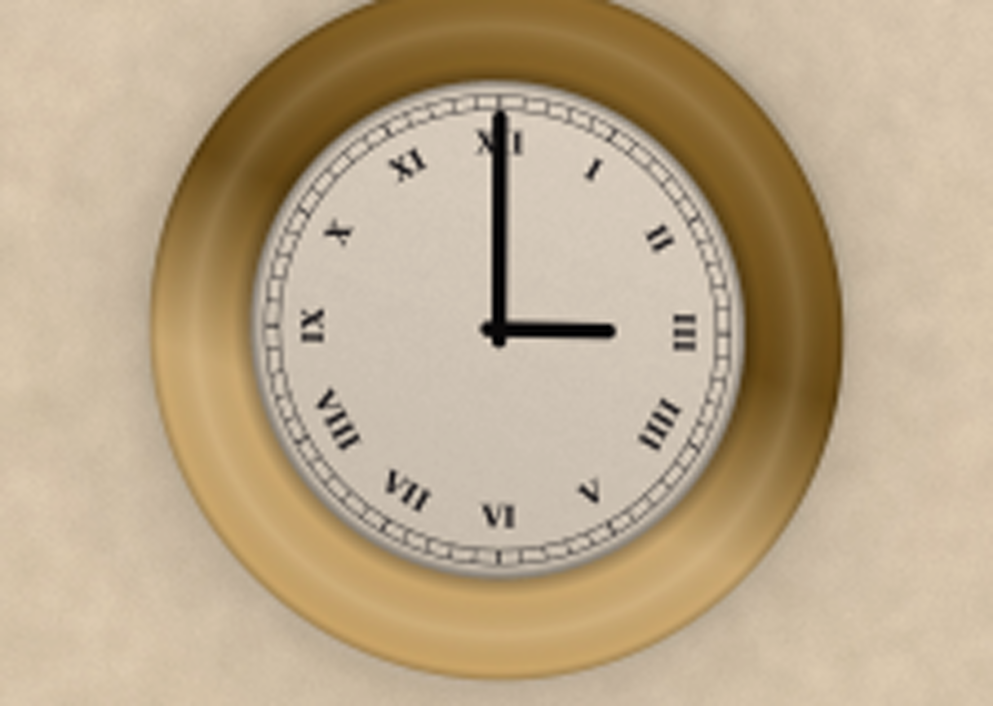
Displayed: 3 h 00 min
